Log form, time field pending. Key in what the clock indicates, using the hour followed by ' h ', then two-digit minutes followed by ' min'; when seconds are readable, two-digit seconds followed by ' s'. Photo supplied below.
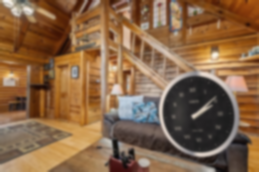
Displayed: 2 h 09 min
